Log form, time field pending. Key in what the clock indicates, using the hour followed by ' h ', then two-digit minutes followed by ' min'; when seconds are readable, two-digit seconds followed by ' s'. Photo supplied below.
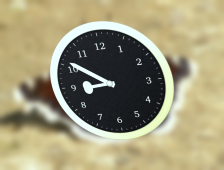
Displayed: 8 h 51 min
